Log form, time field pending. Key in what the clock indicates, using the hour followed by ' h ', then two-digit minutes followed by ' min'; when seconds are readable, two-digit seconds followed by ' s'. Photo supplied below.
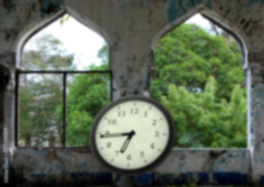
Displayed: 6 h 44 min
